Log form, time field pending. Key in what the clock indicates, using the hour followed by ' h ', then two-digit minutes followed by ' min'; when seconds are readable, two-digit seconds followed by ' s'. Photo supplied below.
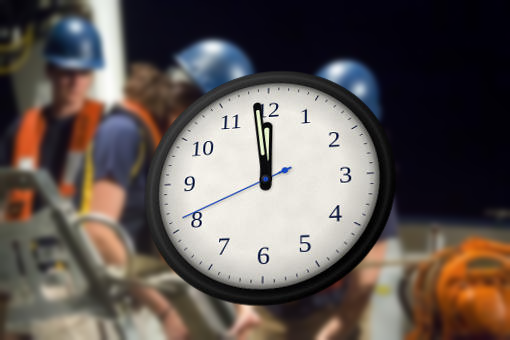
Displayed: 11 h 58 min 41 s
